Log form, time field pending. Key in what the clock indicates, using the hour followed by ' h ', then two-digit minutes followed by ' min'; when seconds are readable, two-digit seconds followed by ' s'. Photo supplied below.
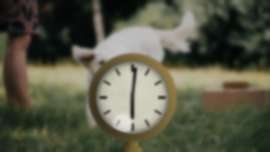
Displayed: 6 h 01 min
